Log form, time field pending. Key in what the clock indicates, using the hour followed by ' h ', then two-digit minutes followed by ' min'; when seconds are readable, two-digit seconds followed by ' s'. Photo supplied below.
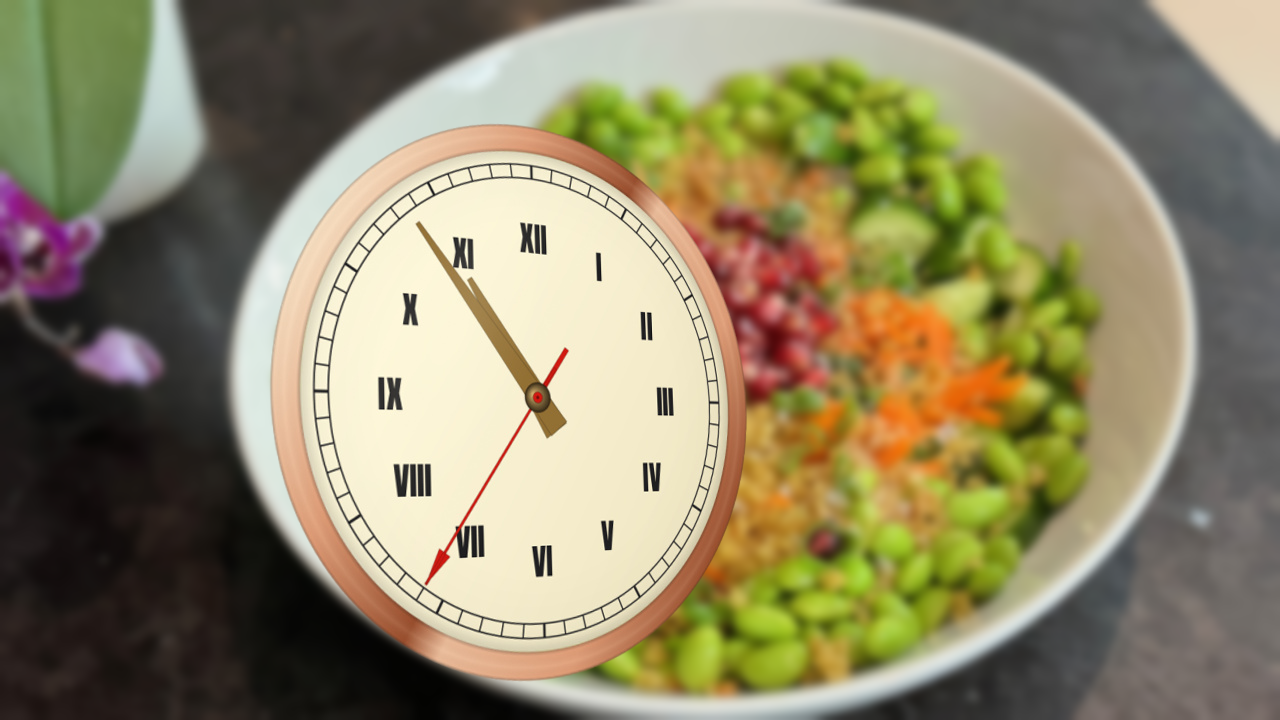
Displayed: 10 h 53 min 36 s
